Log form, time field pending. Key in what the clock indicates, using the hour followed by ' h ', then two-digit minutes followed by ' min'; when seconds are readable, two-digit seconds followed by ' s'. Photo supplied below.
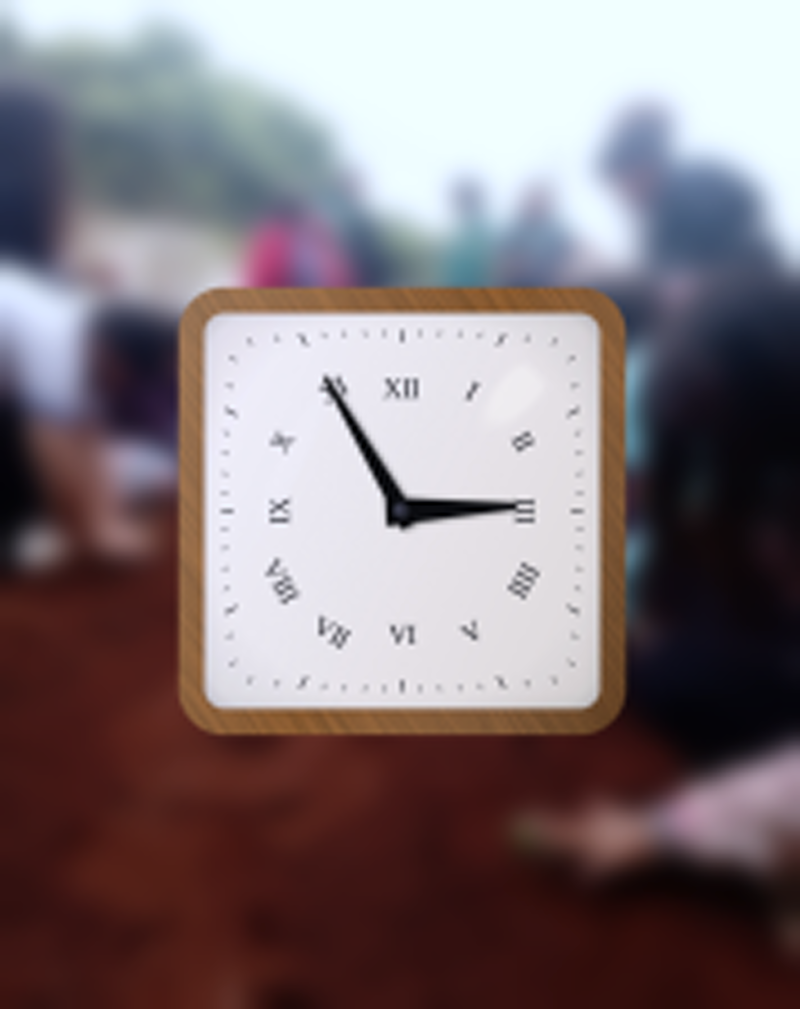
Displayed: 2 h 55 min
